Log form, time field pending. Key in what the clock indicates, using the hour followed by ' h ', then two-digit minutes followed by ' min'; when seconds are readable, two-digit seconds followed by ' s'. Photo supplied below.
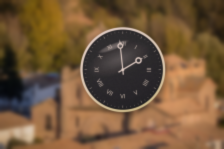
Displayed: 1 h 59 min
